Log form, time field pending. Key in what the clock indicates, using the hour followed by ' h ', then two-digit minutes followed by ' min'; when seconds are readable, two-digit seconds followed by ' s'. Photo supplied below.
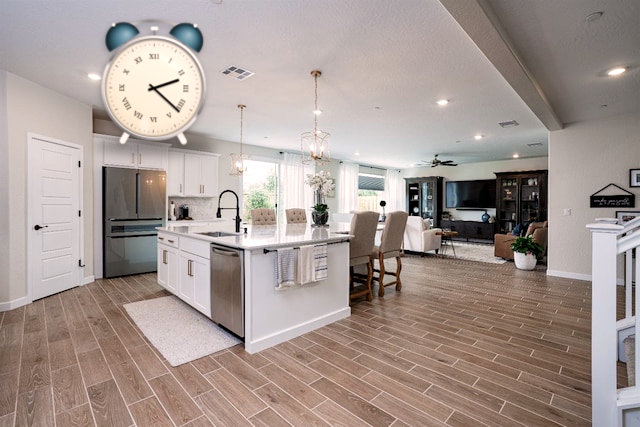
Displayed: 2 h 22 min
